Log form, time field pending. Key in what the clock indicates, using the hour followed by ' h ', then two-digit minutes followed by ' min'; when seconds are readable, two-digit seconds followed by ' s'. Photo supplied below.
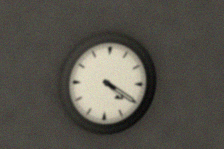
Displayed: 4 h 20 min
